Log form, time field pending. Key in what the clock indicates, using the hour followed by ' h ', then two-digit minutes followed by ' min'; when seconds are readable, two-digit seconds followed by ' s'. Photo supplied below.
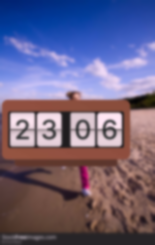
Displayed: 23 h 06 min
